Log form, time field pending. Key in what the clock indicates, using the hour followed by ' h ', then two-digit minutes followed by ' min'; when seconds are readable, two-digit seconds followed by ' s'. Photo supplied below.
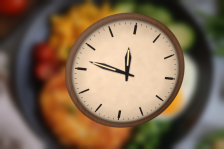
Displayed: 11 h 47 min
